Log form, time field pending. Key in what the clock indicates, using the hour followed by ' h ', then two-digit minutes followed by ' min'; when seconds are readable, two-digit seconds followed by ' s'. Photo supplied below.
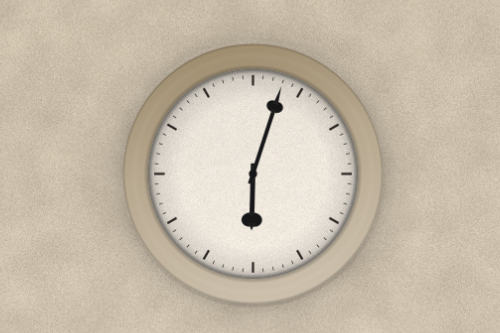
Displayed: 6 h 03 min
